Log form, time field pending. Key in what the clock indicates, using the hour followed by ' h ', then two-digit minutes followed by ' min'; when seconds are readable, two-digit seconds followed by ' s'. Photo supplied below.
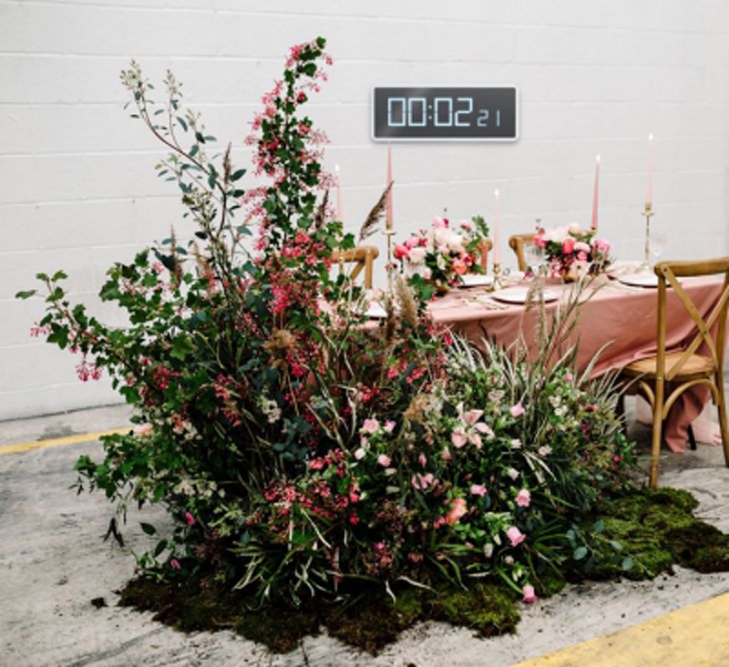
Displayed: 0 h 02 min 21 s
